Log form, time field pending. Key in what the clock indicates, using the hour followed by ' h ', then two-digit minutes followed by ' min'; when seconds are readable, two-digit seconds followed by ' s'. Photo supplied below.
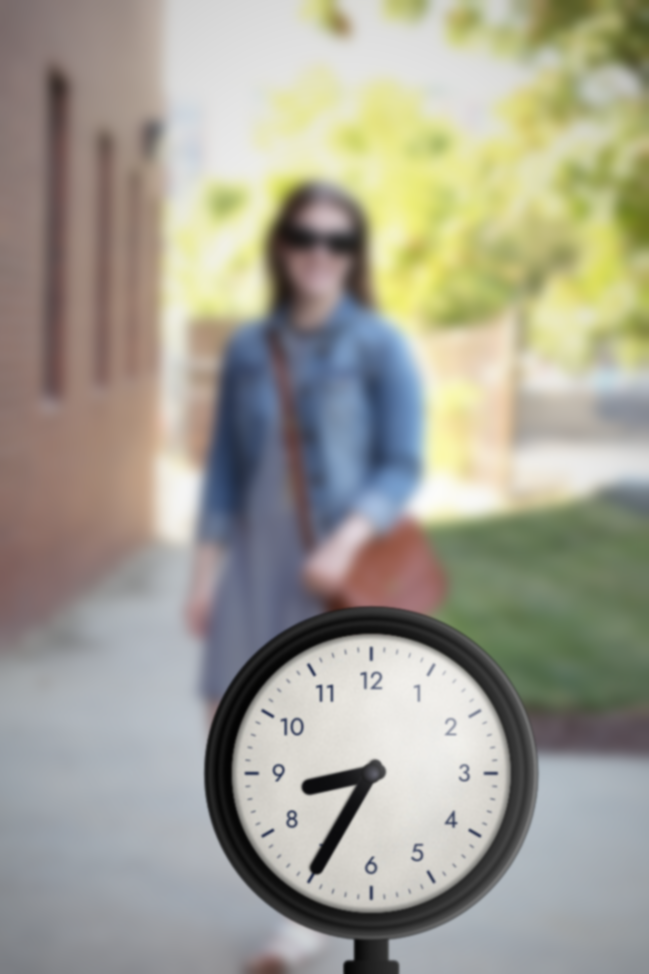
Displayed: 8 h 35 min
